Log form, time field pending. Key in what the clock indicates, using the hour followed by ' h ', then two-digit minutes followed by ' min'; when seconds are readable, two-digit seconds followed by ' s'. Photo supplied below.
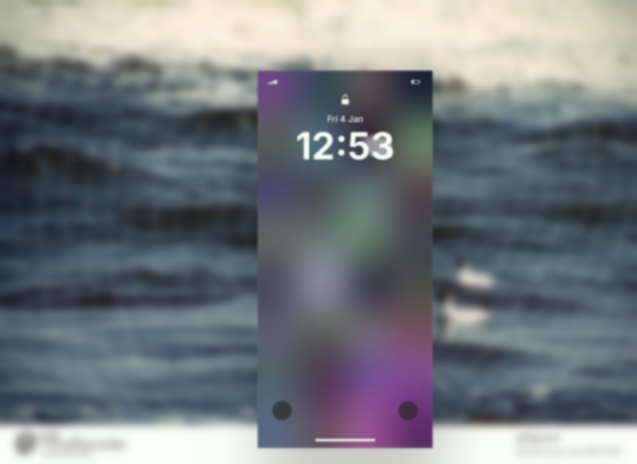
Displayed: 12 h 53 min
